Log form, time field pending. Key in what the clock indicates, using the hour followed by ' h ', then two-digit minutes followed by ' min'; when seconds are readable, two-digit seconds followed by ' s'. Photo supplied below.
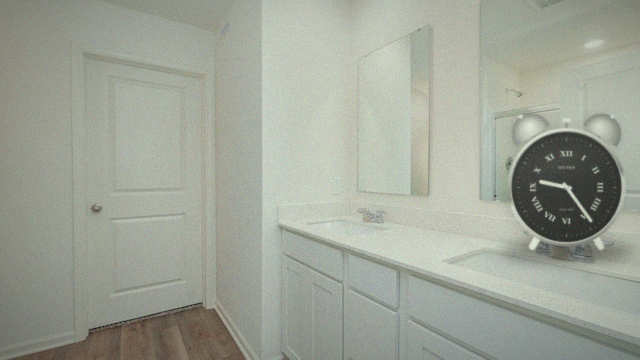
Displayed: 9 h 24 min
